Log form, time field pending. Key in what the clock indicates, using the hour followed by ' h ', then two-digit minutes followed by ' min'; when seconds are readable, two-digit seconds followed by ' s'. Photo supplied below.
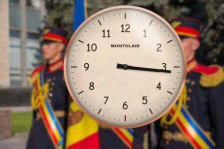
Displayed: 3 h 16 min
